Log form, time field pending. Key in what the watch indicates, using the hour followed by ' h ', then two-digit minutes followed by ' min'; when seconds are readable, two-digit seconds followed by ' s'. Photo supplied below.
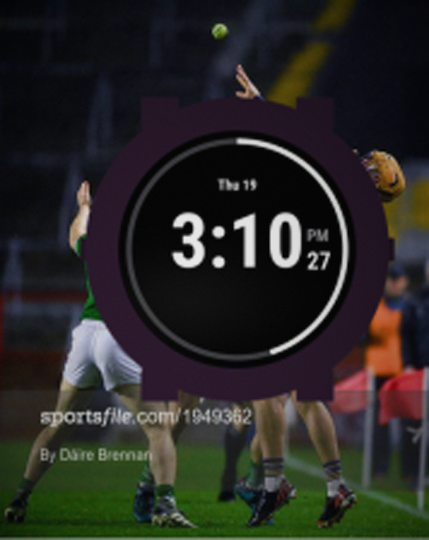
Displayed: 3 h 10 min 27 s
